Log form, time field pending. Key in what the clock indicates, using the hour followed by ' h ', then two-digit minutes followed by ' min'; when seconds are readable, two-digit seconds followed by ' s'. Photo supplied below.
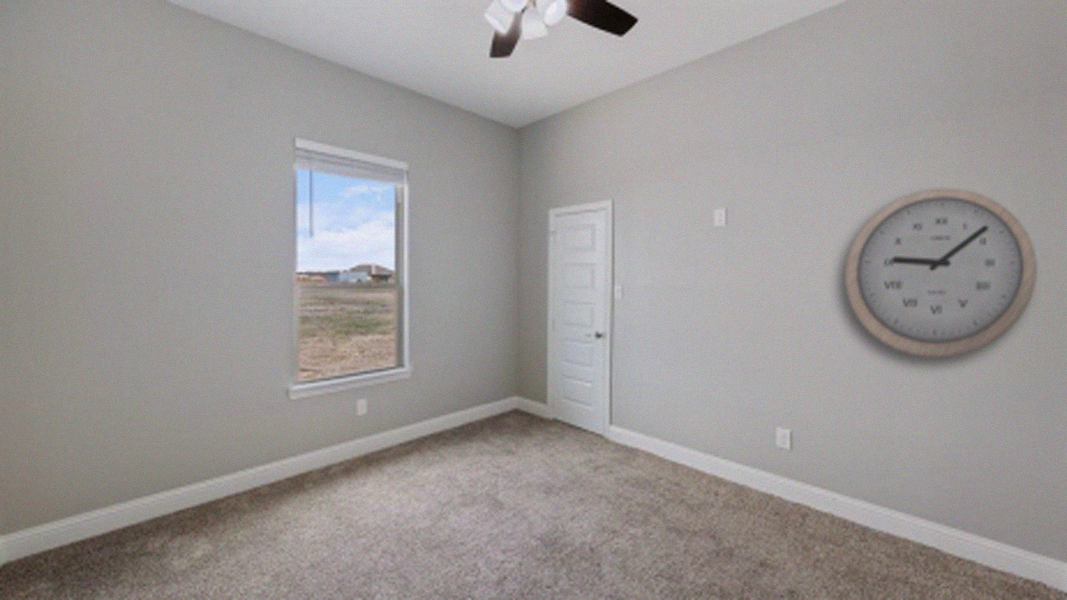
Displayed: 9 h 08 min
